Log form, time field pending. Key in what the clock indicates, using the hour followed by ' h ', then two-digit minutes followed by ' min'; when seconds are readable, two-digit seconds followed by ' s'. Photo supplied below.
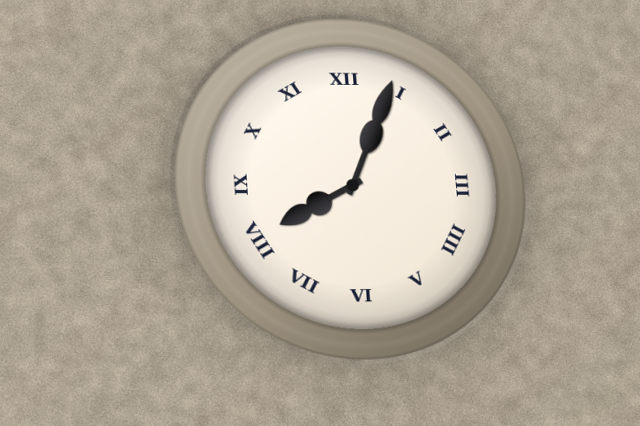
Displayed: 8 h 04 min
